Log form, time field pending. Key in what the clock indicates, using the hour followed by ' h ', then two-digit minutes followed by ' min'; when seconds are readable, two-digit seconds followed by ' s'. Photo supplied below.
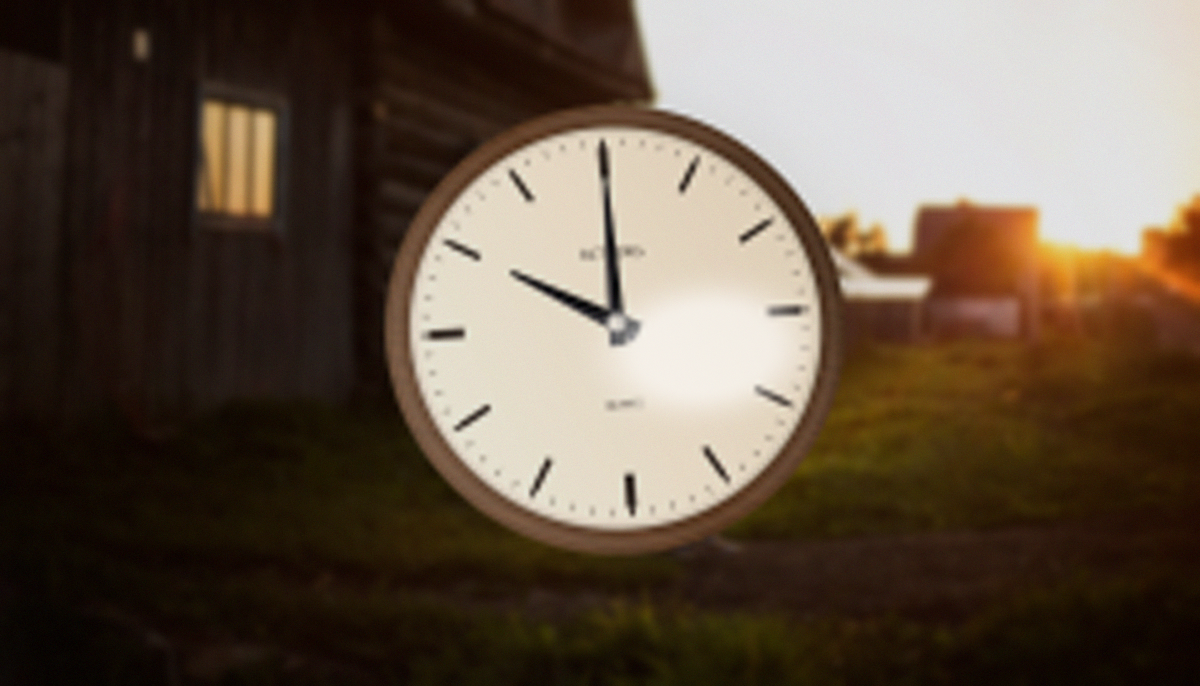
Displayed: 10 h 00 min
